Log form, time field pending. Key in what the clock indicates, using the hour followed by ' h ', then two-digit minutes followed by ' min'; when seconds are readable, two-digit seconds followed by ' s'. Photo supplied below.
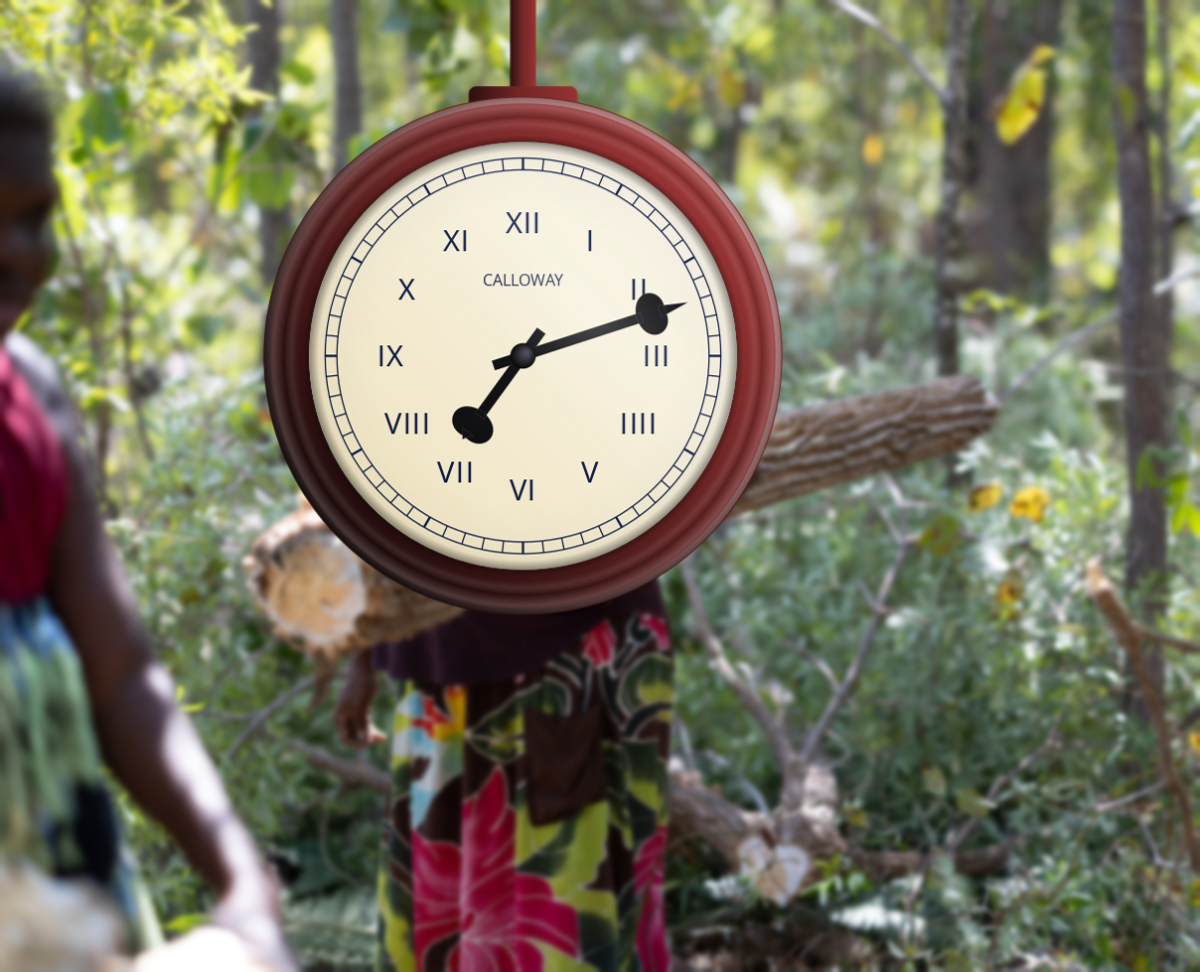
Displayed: 7 h 12 min
